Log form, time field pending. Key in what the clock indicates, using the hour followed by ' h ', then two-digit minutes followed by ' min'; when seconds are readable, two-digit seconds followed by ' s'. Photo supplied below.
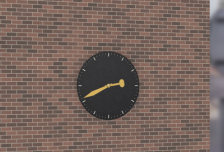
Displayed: 2 h 41 min
